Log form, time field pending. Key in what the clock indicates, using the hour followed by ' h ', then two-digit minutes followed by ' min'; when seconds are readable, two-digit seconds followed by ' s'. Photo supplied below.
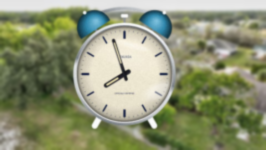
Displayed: 7 h 57 min
